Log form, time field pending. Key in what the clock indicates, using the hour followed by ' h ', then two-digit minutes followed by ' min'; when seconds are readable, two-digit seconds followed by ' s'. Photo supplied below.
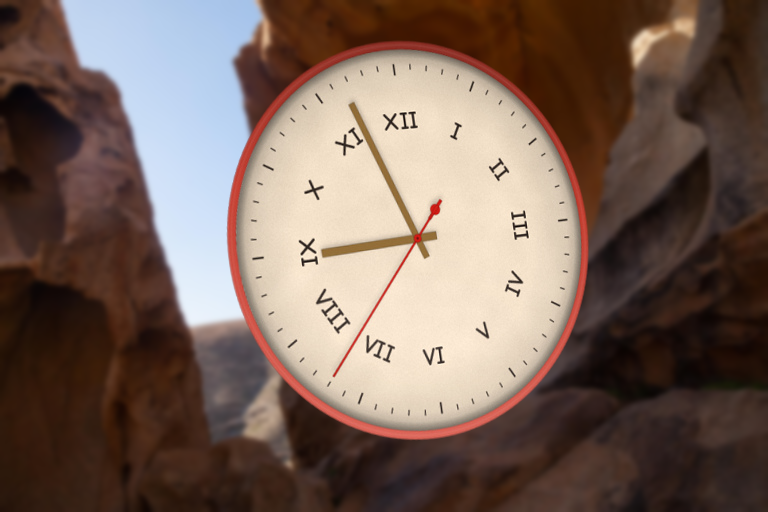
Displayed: 8 h 56 min 37 s
